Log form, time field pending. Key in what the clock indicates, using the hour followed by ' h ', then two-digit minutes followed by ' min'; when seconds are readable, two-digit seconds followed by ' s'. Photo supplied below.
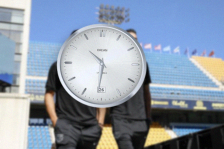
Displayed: 10 h 31 min
